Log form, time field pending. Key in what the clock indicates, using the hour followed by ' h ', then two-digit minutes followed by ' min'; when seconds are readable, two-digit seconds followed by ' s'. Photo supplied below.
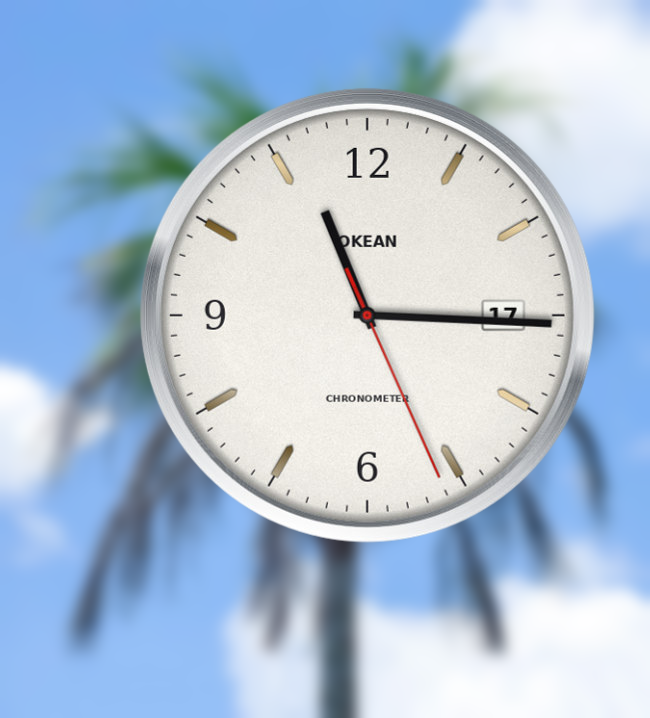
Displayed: 11 h 15 min 26 s
